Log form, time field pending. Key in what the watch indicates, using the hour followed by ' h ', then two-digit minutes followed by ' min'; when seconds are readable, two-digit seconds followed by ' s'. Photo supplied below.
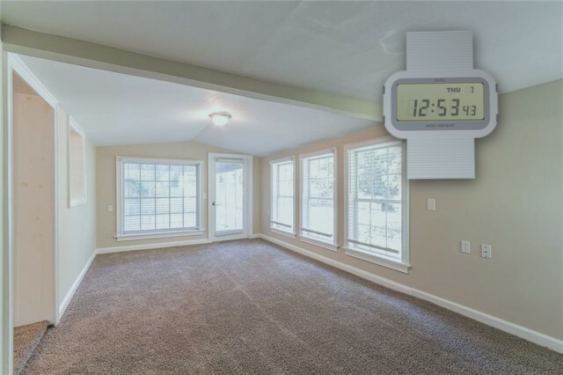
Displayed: 12 h 53 min 43 s
